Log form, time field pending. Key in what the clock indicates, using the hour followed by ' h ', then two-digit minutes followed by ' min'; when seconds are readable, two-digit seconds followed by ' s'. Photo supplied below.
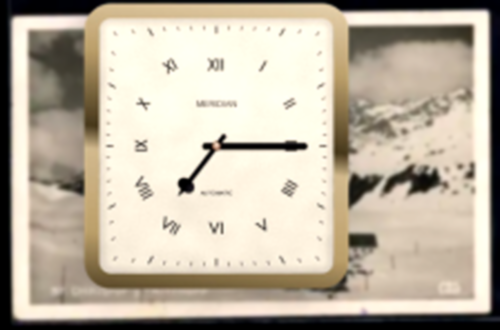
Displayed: 7 h 15 min
